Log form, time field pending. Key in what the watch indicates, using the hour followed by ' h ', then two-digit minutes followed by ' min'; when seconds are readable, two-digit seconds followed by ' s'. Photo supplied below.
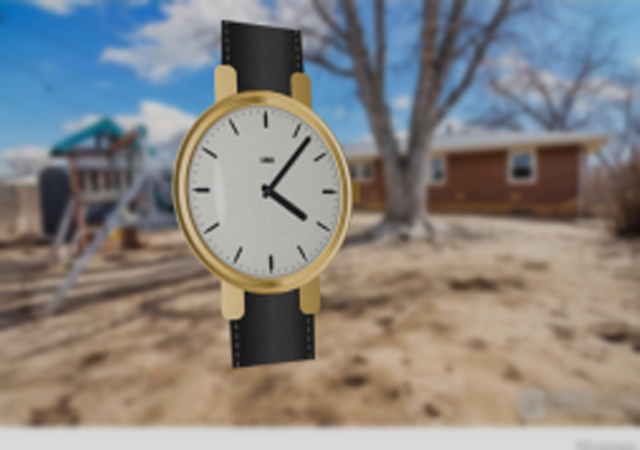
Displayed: 4 h 07 min
